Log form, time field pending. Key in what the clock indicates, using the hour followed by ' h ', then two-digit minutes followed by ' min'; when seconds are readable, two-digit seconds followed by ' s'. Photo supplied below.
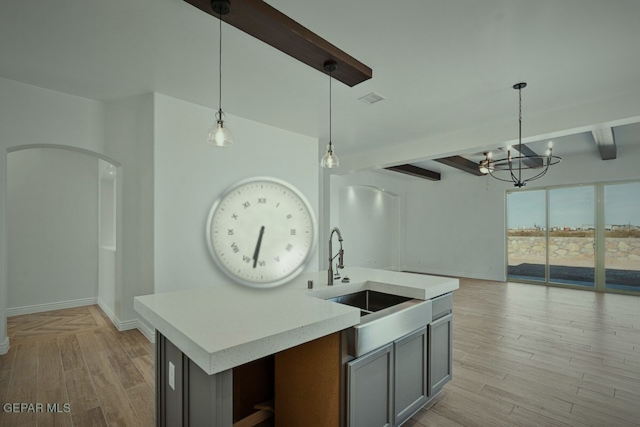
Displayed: 6 h 32 min
